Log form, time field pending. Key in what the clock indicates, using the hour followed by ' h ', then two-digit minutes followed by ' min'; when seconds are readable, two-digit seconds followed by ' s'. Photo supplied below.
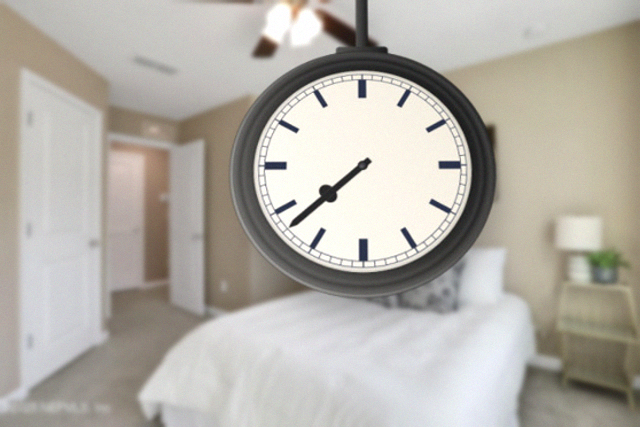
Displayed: 7 h 38 min
